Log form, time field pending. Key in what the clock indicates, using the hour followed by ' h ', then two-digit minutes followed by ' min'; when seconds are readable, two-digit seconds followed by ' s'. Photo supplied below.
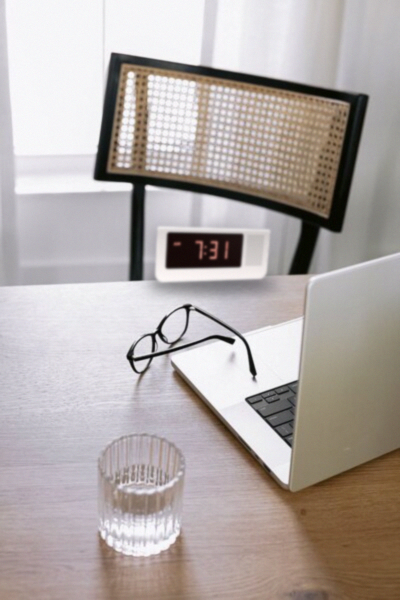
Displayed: 7 h 31 min
